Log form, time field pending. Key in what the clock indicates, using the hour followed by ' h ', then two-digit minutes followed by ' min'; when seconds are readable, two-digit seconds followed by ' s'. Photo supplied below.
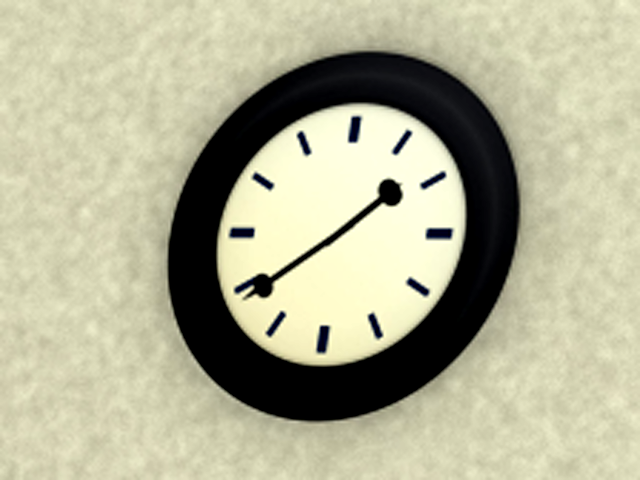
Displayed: 1 h 39 min
